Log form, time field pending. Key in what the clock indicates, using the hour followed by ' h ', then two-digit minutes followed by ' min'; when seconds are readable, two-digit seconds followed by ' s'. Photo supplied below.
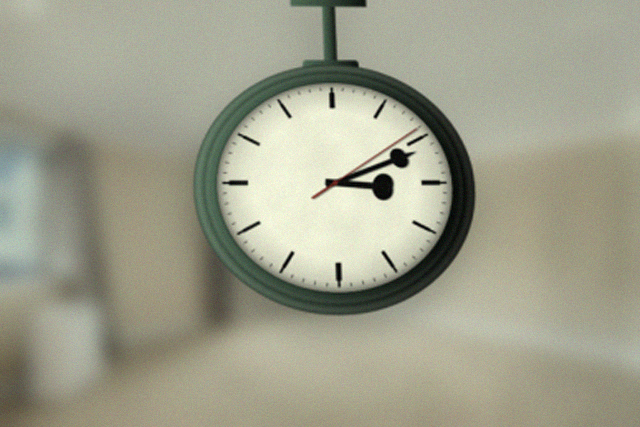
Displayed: 3 h 11 min 09 s
